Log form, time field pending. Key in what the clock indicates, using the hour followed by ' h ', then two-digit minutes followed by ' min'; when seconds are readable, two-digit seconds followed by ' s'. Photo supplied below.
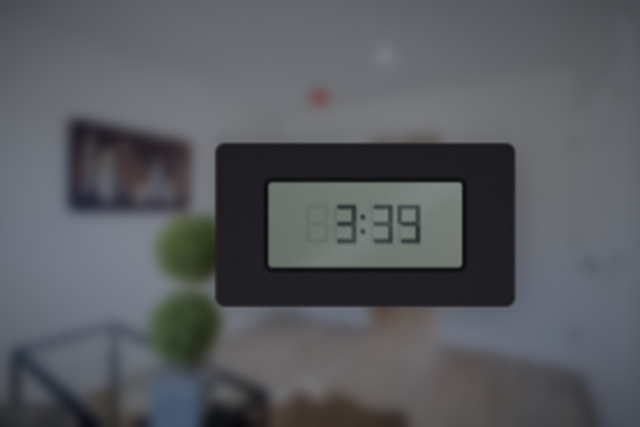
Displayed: 3 h 39 min
